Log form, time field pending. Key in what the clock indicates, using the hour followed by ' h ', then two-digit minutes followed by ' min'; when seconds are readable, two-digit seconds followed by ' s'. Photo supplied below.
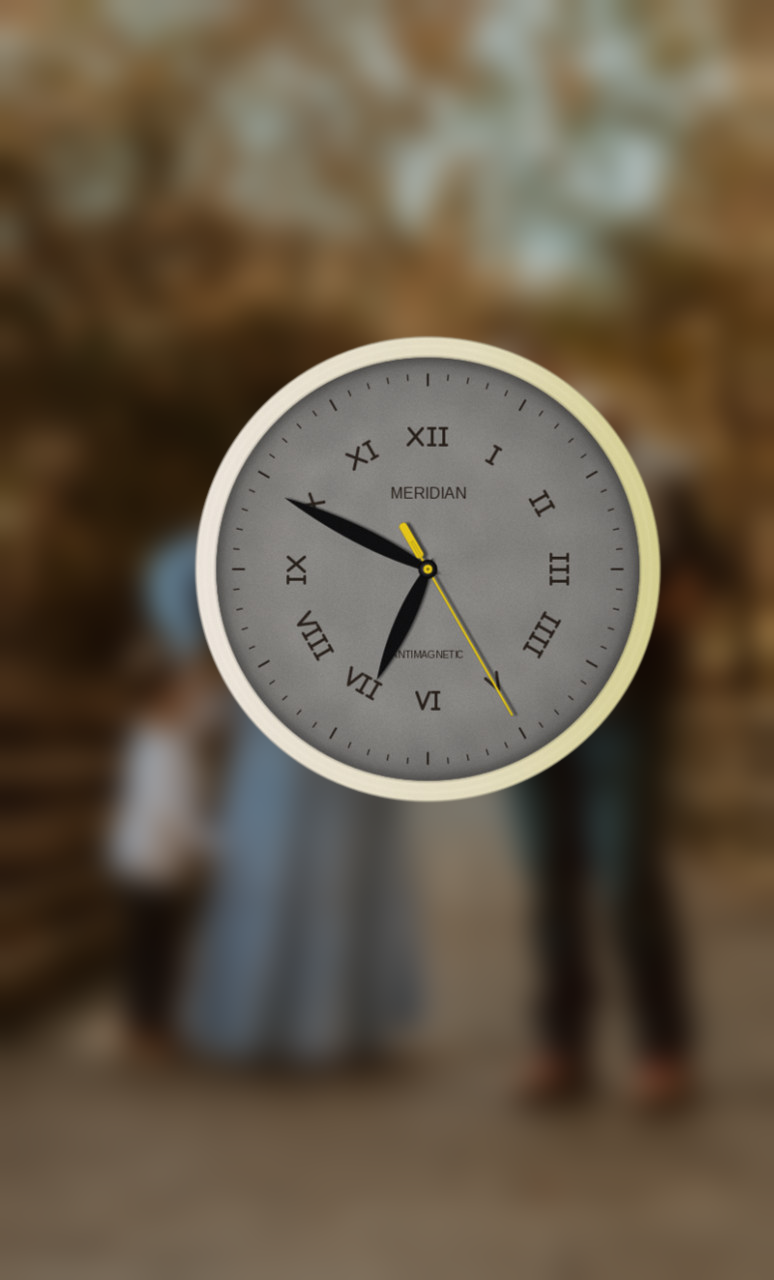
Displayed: 6 h 49 min 25 s
